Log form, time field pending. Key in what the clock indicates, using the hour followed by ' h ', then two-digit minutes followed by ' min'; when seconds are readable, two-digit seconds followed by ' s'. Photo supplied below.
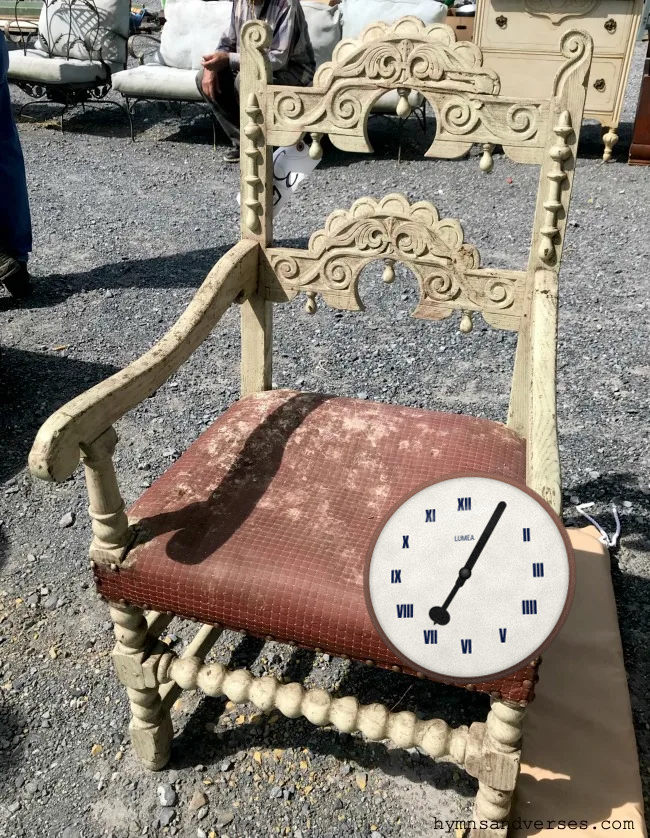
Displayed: 7 h 05 min
